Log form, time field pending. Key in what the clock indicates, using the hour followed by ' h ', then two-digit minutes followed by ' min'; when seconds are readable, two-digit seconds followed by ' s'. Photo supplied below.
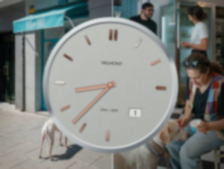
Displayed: 8 h 37 min
